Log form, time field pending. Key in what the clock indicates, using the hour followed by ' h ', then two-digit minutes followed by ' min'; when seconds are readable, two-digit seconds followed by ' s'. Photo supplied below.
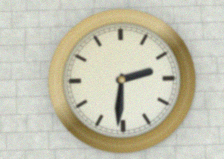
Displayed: 2 h 31 min
